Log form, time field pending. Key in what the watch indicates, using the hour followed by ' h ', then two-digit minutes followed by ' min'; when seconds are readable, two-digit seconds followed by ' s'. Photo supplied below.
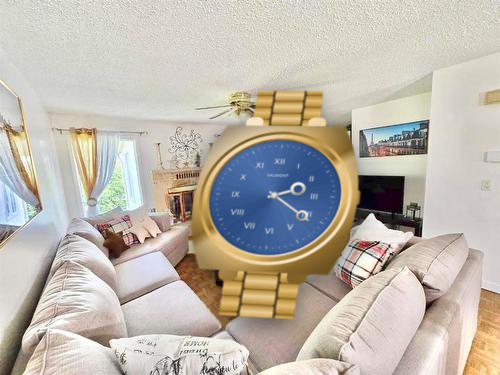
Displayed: 2 h 21 min
